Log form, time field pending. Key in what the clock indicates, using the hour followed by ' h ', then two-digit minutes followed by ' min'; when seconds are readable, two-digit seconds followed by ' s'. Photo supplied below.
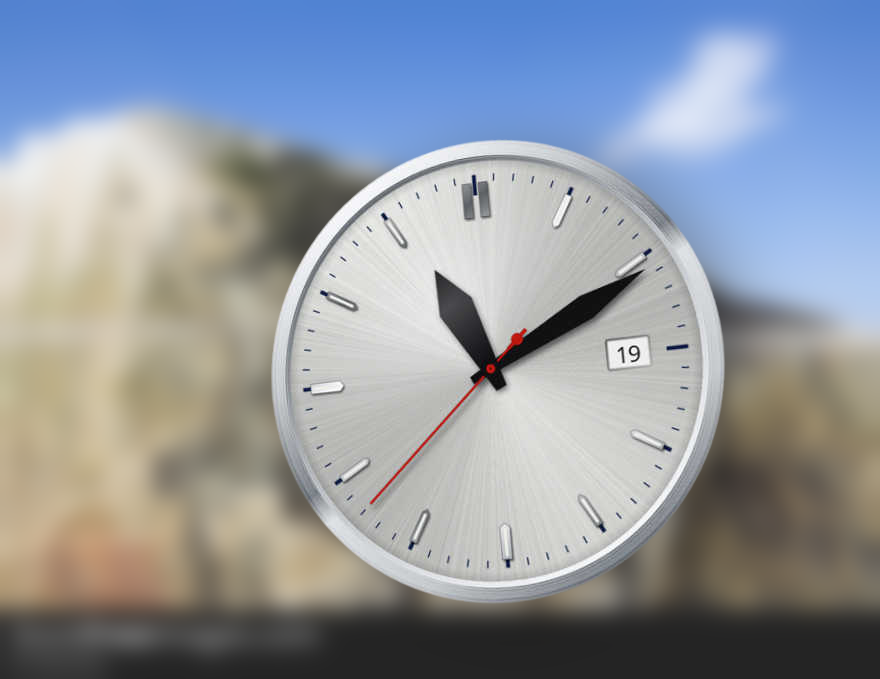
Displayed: 11 h 10 min 38 s
